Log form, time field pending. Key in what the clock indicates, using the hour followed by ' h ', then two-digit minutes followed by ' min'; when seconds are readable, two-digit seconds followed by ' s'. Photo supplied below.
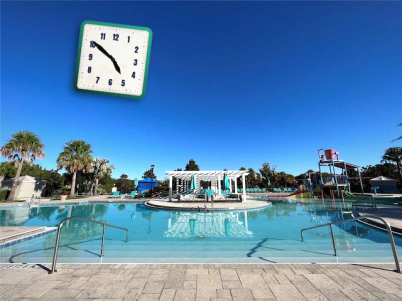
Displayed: 4 h 51 min
